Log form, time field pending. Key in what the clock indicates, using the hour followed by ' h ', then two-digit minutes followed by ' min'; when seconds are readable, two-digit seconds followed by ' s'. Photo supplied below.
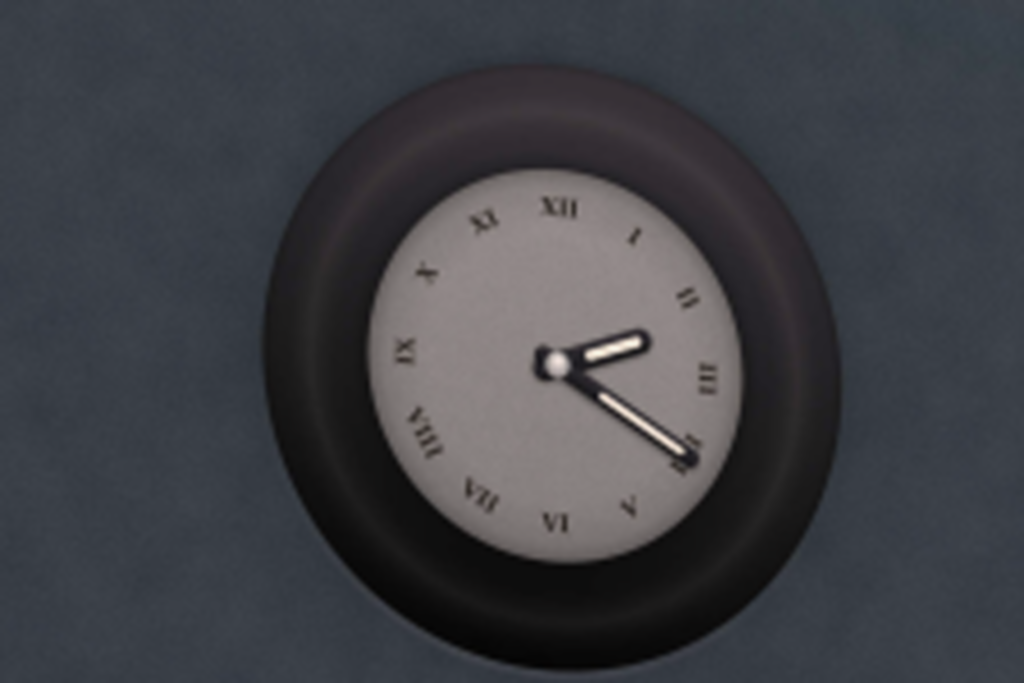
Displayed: 2 h 20 min
